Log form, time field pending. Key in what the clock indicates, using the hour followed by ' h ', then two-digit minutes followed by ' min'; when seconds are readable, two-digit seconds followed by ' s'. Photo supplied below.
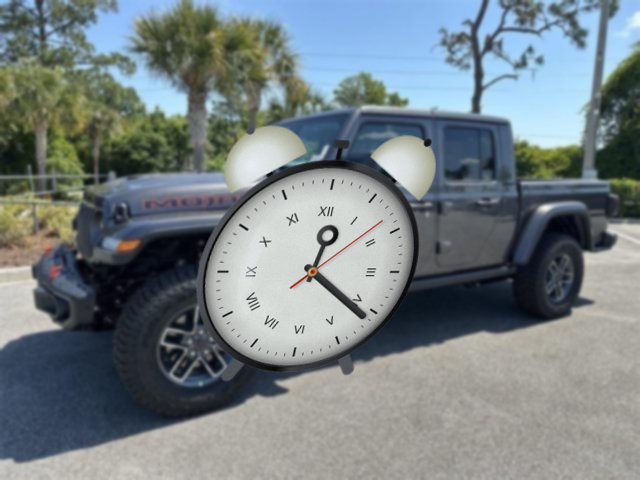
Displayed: 12 h 21 min 08 s
